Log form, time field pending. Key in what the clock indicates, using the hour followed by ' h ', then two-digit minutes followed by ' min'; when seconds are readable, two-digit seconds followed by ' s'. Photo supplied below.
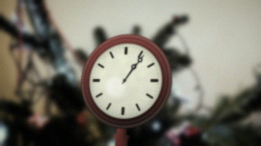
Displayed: 1 h 06 min
